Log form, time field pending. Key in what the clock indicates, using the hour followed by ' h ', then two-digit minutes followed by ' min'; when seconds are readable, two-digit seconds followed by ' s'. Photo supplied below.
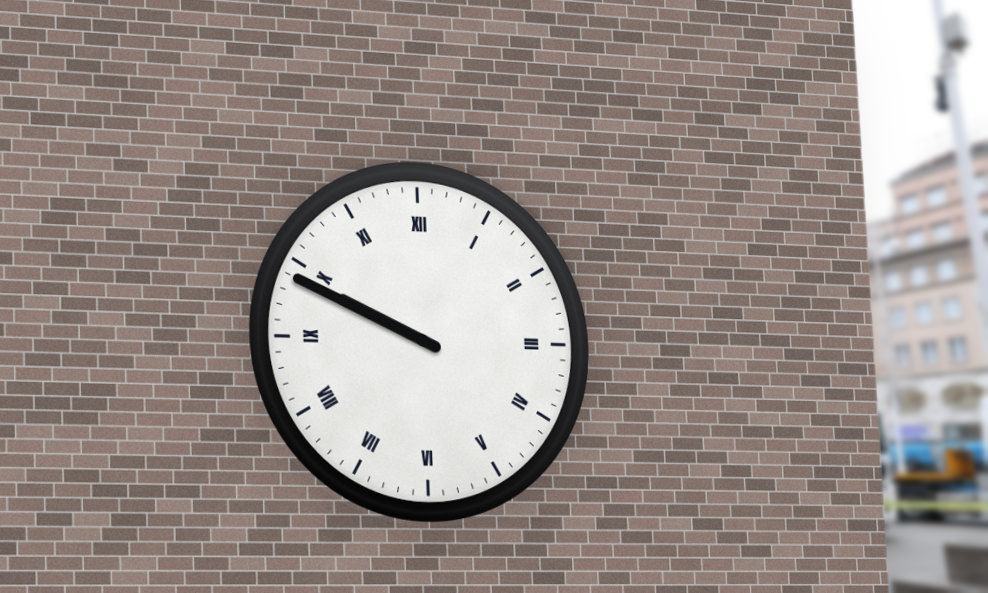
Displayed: 9 h 49 min
